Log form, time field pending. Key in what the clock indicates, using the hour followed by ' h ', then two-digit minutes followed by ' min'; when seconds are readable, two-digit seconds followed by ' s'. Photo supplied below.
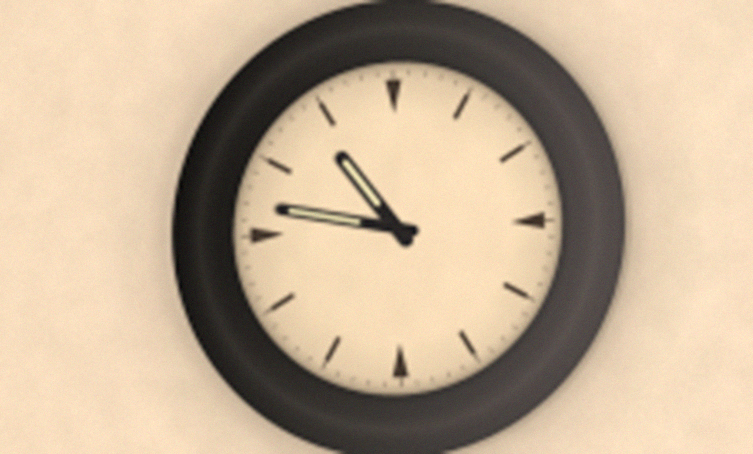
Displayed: 10 h 47 min
